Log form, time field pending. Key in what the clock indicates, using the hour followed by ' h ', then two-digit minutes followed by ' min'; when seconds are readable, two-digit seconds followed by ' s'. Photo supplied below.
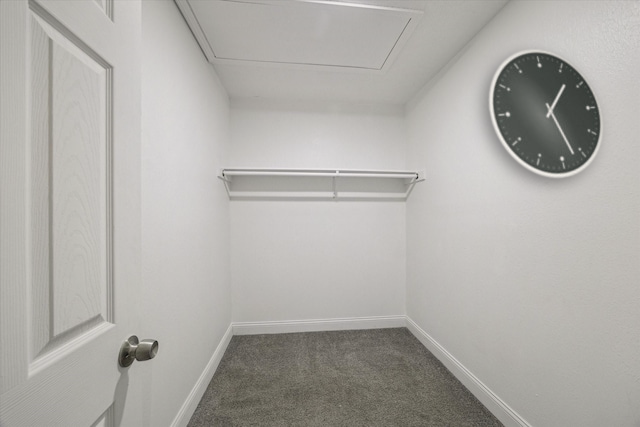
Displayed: 1 h 27 min
